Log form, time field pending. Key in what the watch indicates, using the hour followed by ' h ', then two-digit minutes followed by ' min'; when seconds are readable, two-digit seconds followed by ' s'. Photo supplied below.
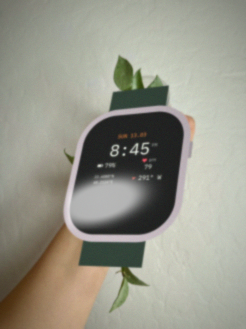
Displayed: 8 h 45 min
